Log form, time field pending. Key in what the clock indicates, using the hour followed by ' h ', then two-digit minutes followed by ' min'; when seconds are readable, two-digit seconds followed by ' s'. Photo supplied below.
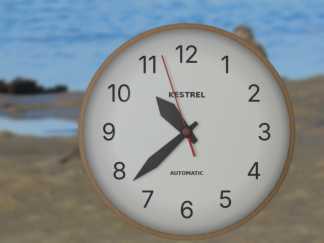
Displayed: 10 h 37 min 57 s
